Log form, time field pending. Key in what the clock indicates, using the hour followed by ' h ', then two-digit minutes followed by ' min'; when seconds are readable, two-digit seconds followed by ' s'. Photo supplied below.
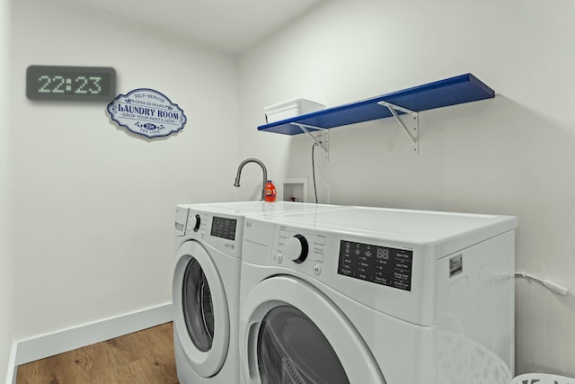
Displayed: 22 h 23 min
